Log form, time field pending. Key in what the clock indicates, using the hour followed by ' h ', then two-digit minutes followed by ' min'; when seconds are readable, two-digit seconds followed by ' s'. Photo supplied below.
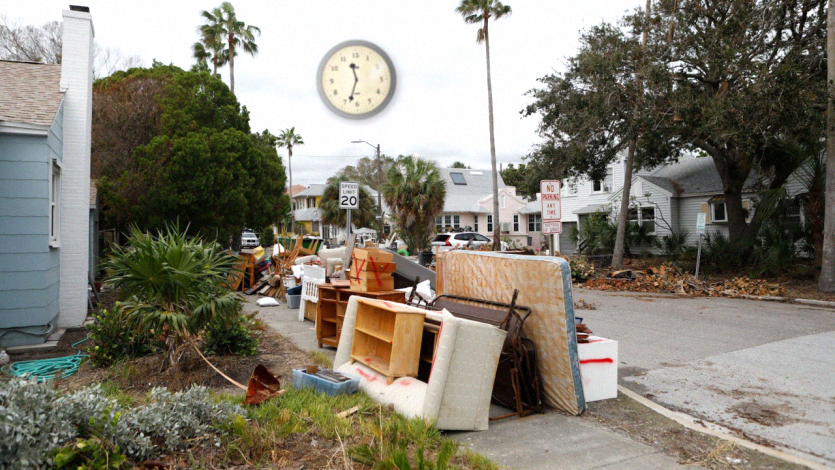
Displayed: 11 h 33 min
